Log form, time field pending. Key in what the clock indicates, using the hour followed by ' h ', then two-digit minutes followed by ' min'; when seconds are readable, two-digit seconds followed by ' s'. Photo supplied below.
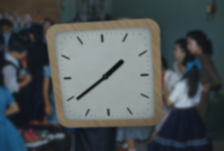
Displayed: 1 h 39 min
